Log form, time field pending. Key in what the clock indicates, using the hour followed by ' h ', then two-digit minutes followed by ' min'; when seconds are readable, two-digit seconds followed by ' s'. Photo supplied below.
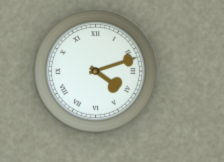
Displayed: 4 h 12 min
